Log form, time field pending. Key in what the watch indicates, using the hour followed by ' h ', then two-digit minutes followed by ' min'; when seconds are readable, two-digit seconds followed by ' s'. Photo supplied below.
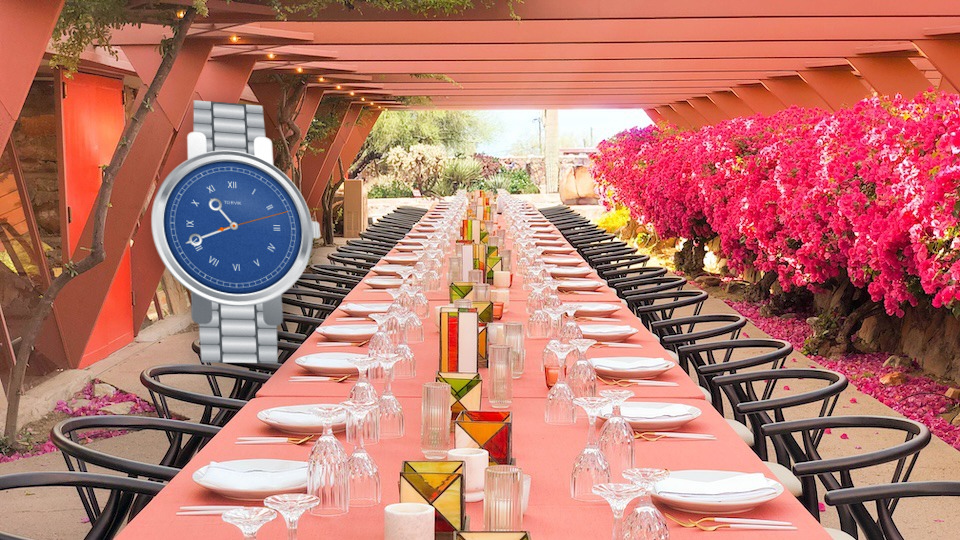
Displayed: 10 h 41 min 12 s
